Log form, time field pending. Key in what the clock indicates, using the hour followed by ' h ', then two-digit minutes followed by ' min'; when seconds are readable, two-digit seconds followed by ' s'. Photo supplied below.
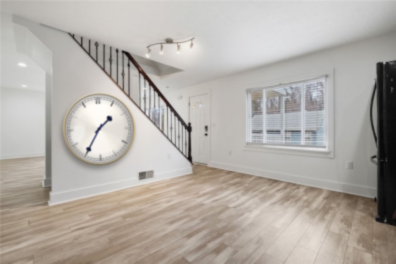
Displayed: 1 h 35 min
